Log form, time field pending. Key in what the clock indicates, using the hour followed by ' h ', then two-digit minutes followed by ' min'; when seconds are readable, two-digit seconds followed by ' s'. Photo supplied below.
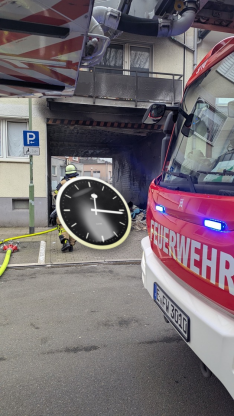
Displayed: 12 h 16 min
